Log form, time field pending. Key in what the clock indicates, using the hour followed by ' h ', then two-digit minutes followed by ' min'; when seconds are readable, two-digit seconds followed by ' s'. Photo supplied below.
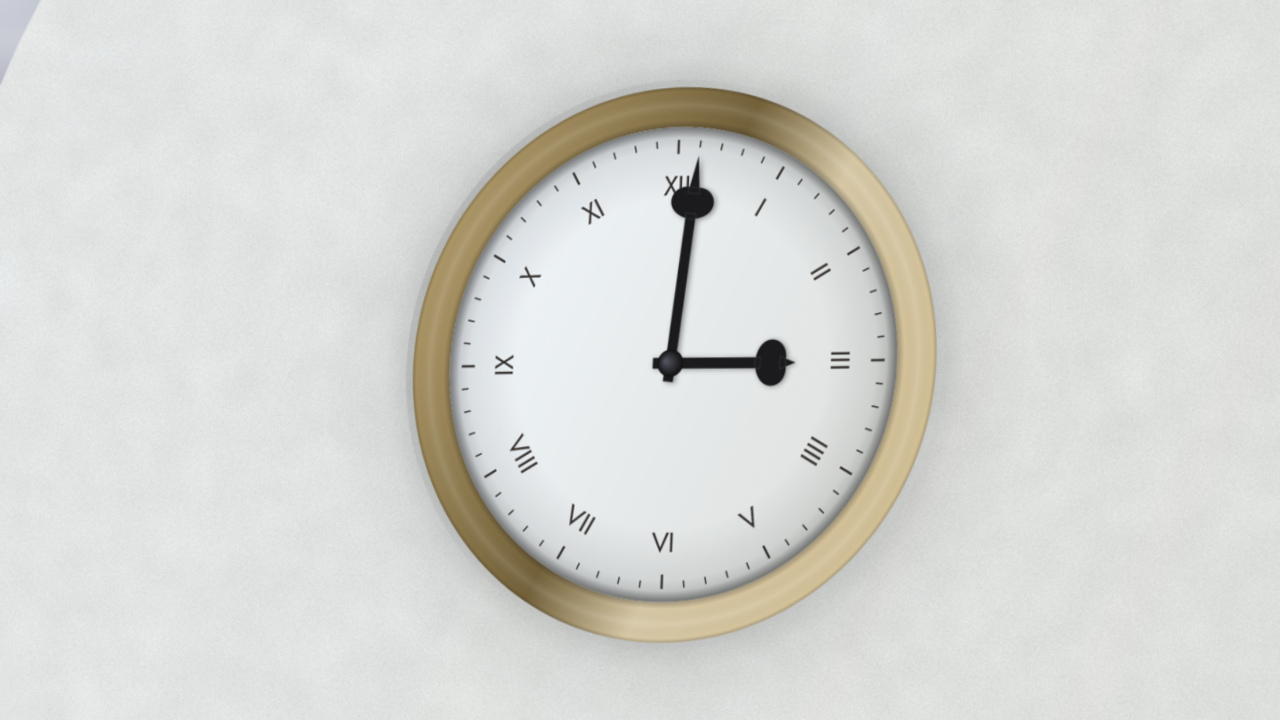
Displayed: 3 h 01 min
